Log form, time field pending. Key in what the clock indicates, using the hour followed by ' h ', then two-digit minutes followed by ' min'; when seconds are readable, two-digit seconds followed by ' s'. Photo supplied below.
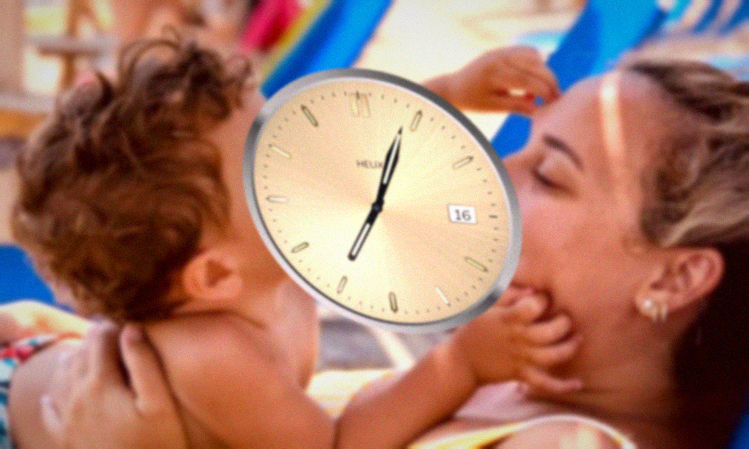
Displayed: 7 h 04 min
